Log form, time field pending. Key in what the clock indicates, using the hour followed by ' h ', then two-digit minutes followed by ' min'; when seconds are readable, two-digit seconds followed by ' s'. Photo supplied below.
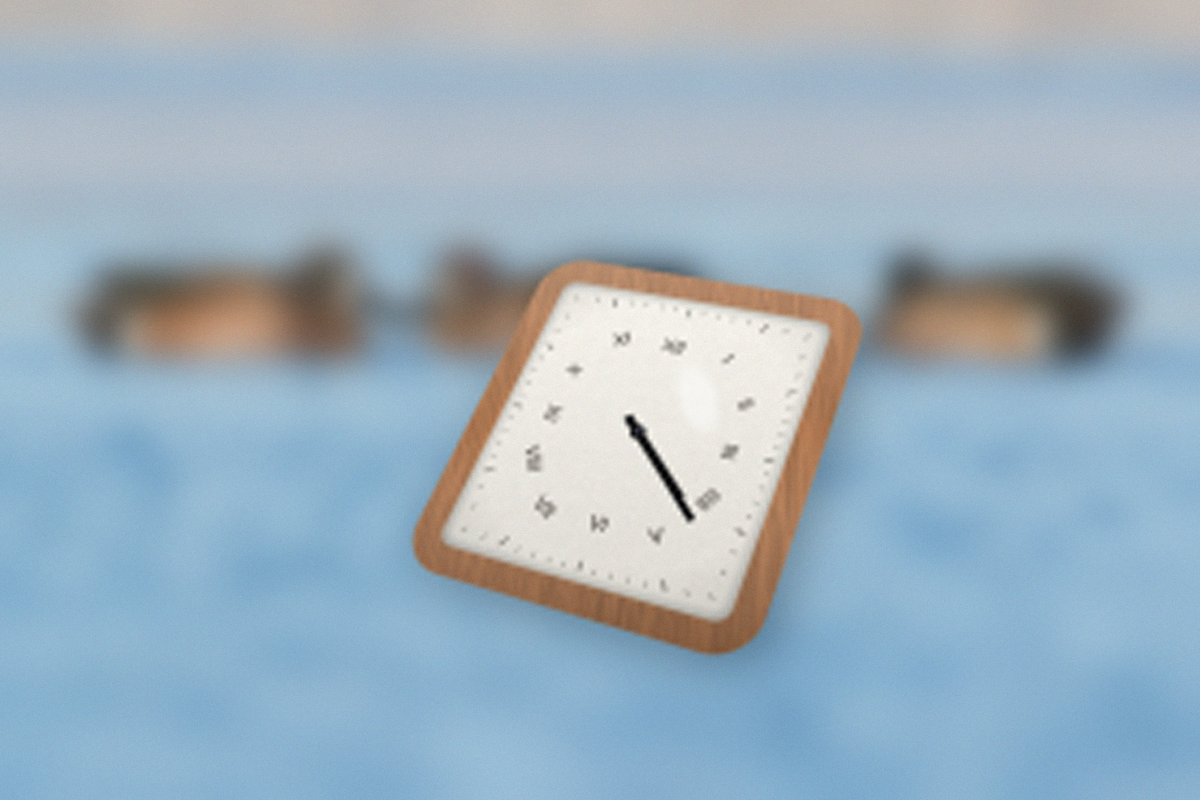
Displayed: 4 h 22 min
